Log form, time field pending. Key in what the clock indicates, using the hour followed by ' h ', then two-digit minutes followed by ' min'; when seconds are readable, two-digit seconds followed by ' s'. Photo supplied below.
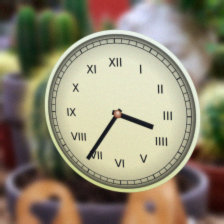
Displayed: 3 h 36 min
